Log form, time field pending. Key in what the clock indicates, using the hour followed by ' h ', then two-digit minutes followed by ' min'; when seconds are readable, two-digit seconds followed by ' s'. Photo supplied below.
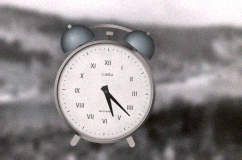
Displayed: 5 h 22 min
